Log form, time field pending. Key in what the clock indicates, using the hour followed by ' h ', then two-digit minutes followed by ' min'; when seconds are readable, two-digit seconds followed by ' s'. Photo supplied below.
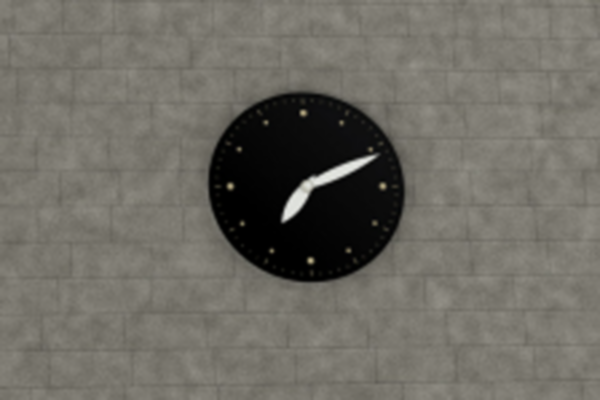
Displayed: 7 h 11 min
